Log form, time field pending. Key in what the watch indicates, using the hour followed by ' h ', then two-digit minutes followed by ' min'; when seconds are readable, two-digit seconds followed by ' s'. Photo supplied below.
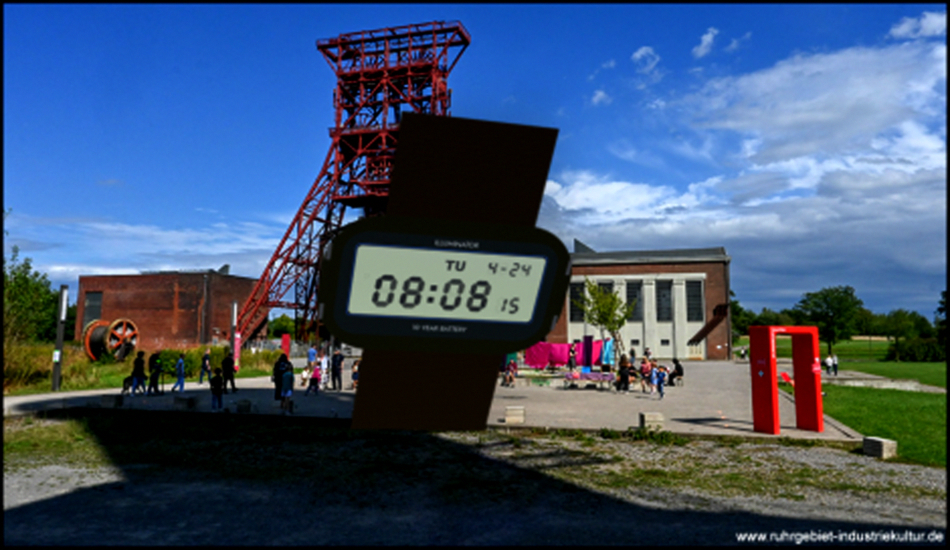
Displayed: 8 h 08 min 15 s
